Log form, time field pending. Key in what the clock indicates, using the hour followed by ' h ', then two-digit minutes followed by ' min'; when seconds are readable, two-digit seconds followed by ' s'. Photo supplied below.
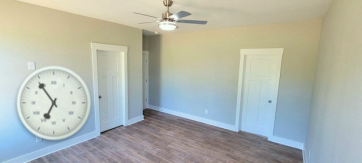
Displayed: 6 h 54 min
